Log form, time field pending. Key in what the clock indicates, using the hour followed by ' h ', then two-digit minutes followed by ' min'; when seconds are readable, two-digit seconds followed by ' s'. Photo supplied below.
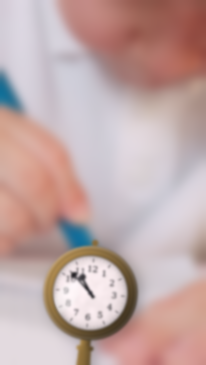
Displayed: 10 h 52 min
